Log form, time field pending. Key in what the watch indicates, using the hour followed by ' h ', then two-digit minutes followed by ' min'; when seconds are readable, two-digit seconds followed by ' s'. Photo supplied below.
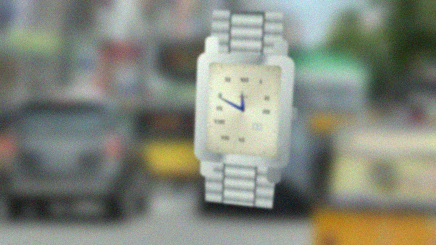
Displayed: 11 h 49 min
